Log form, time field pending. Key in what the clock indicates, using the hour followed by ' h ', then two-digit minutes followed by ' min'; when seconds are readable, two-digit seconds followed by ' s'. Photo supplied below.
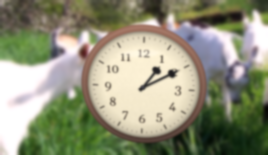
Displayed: 1 h 10 min
